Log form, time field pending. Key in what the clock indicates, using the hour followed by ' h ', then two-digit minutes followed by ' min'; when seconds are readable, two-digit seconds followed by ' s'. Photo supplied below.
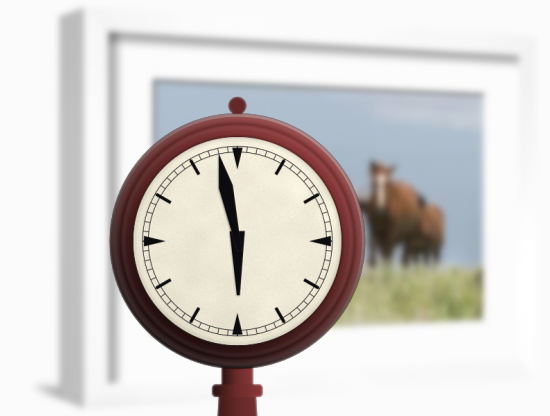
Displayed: 5 h 58 min
